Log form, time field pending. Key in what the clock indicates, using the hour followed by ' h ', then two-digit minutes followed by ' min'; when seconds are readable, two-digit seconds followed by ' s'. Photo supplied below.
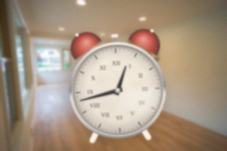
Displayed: 12 h 43 min
